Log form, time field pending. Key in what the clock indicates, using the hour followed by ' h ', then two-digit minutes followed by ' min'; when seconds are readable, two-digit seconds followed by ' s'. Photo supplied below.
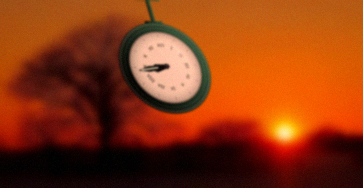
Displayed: 8 h 44 min
